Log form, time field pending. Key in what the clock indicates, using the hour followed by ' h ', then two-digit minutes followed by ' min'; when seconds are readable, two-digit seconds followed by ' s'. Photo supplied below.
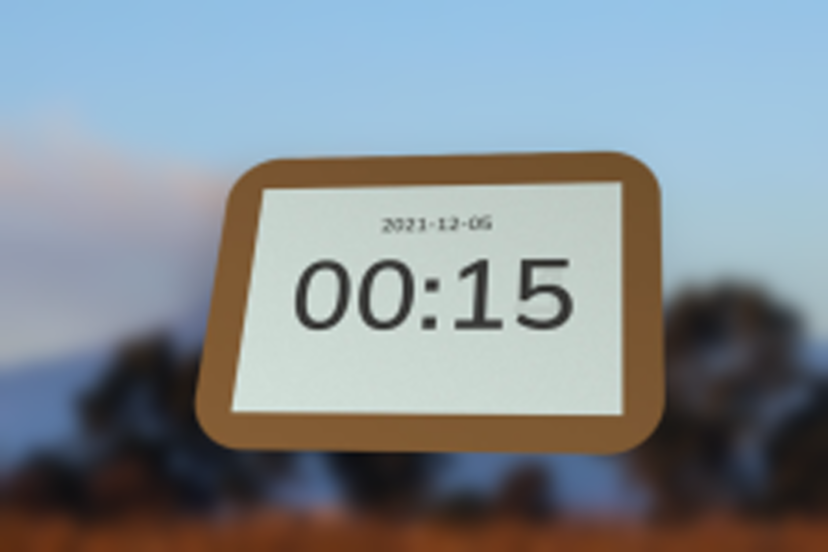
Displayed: 0 h 15 min
